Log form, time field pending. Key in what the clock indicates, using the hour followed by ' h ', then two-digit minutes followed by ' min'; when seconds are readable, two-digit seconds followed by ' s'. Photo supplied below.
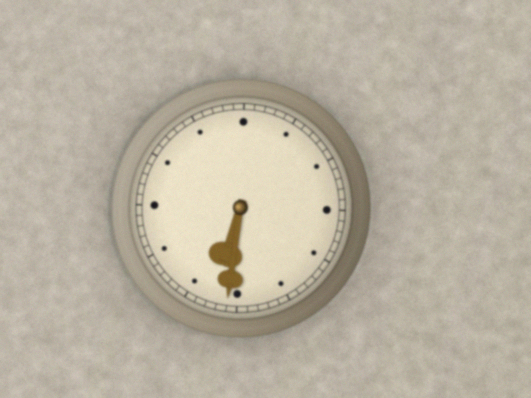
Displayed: 6 h 31 min
